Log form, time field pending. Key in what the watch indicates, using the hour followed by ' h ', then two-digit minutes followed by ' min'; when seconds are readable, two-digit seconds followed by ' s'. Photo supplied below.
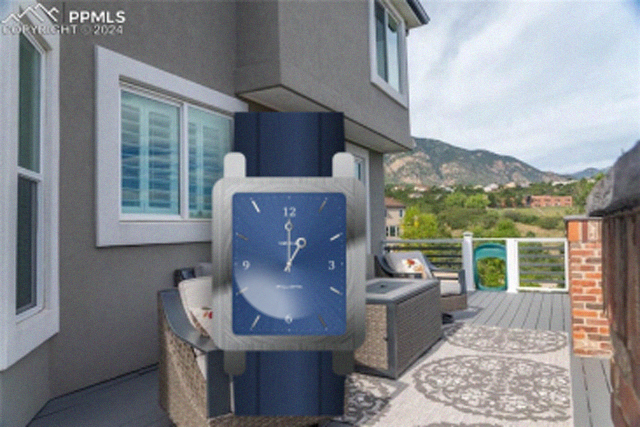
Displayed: 1 h 00 min
